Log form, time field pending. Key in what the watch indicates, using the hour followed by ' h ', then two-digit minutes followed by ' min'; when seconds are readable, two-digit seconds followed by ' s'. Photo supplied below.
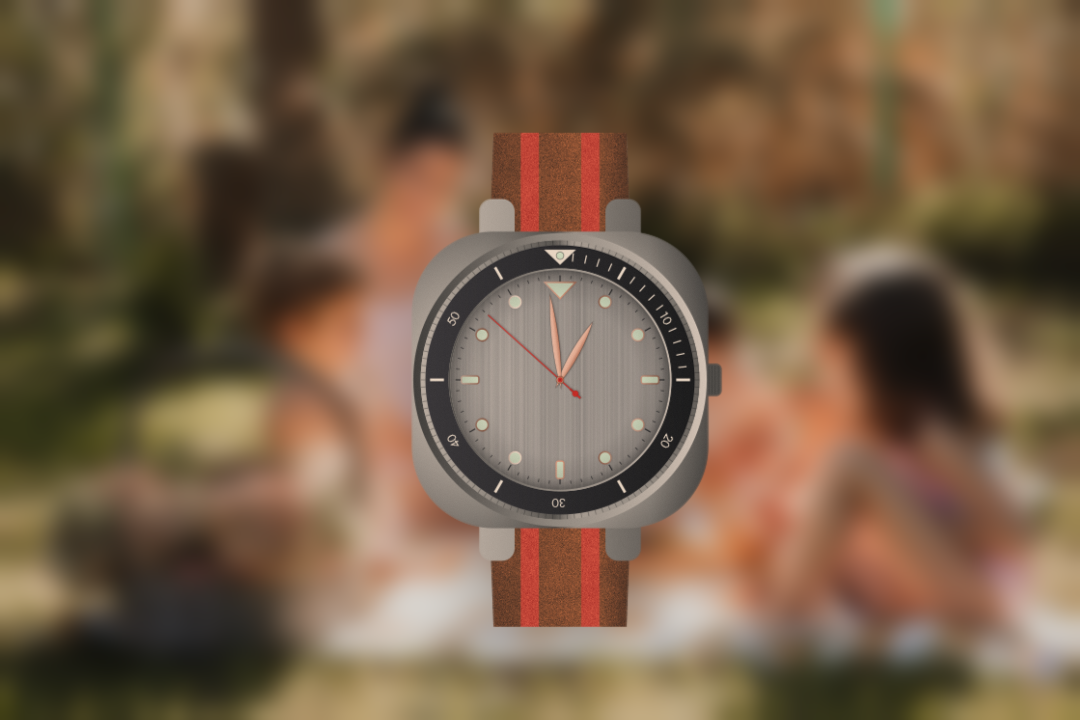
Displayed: 12 h 58 min 52 s
